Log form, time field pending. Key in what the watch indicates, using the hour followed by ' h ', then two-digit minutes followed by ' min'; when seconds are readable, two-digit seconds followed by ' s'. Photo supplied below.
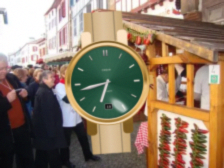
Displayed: 6 h 43 min
